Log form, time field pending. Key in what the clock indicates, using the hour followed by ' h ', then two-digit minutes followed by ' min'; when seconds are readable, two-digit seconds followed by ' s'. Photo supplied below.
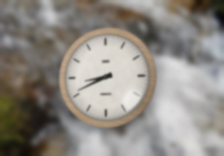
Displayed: 8 h 41 min
